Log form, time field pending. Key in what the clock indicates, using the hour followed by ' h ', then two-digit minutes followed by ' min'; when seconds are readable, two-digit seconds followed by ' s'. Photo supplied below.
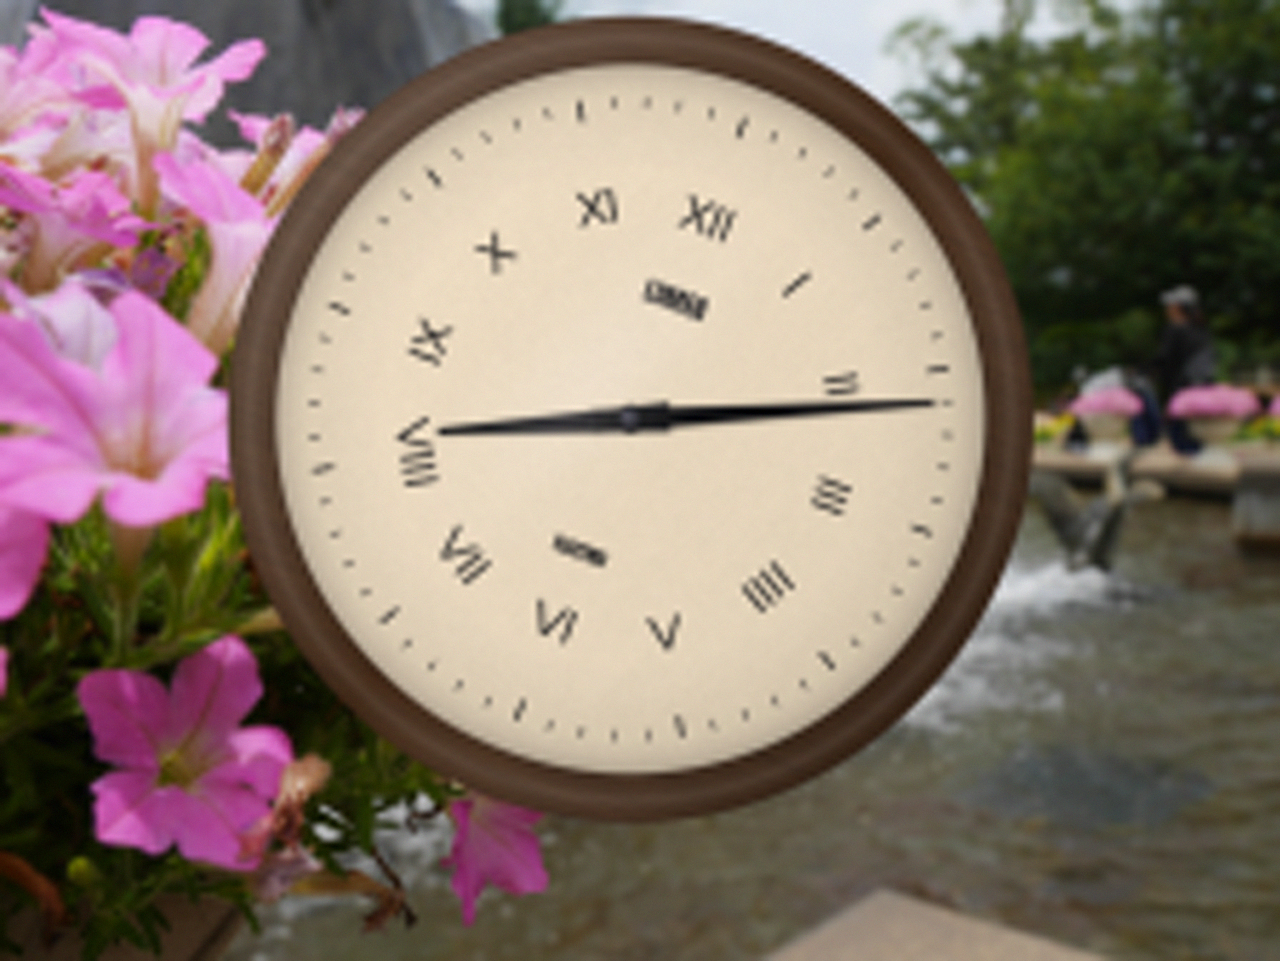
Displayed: 8 h 11 min
